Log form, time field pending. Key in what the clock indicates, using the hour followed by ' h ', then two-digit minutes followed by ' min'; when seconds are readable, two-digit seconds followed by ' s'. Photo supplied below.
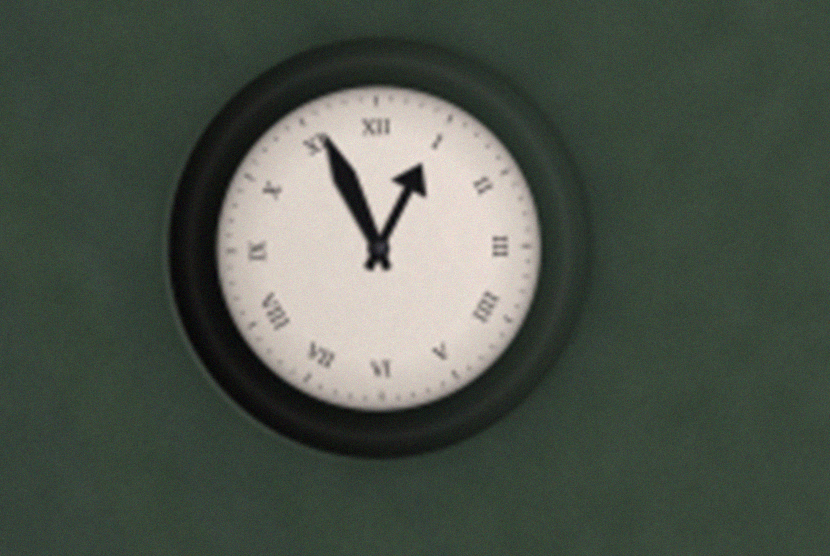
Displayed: 12 h 56 min
